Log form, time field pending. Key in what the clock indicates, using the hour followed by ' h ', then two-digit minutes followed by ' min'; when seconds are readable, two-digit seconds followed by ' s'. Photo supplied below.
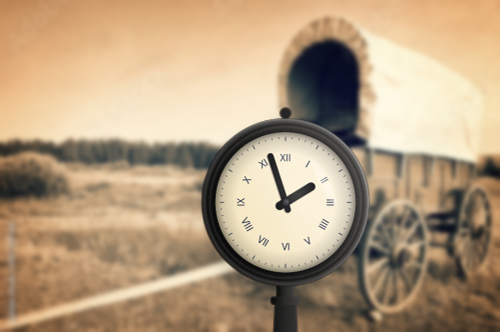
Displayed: 1 h 57 min
